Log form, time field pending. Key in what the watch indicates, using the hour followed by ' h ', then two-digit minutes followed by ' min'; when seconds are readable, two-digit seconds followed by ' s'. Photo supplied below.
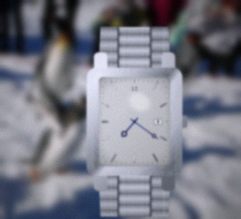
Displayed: 7 h 21 min
